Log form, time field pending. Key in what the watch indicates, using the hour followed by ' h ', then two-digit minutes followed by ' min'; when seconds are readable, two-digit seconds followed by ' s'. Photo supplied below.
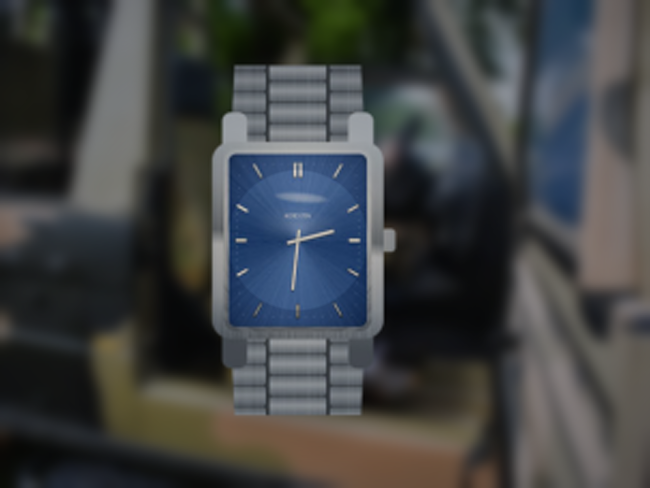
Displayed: 2 h 31 min
